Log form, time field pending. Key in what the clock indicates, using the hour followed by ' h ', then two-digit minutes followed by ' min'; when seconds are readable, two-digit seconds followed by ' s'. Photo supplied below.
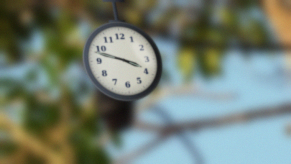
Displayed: 3 h 48 min
